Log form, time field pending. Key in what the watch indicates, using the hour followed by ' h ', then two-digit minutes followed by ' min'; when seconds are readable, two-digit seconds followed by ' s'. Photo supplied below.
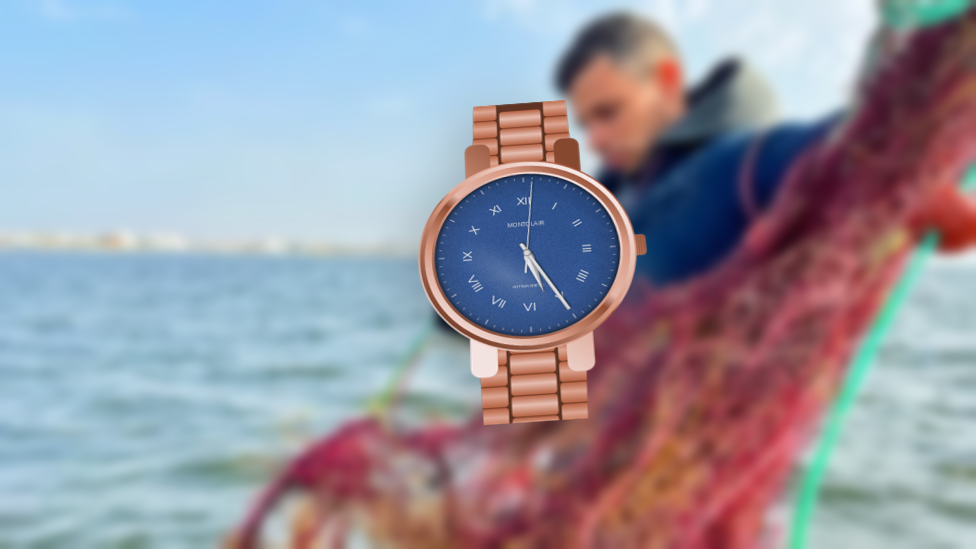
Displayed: 5 h 25 min 01 s
